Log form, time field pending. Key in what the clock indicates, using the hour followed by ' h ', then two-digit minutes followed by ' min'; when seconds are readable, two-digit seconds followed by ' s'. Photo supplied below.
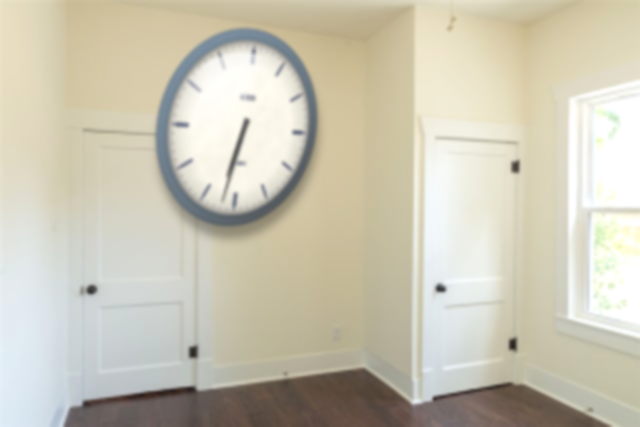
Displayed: 6 h 32 min
